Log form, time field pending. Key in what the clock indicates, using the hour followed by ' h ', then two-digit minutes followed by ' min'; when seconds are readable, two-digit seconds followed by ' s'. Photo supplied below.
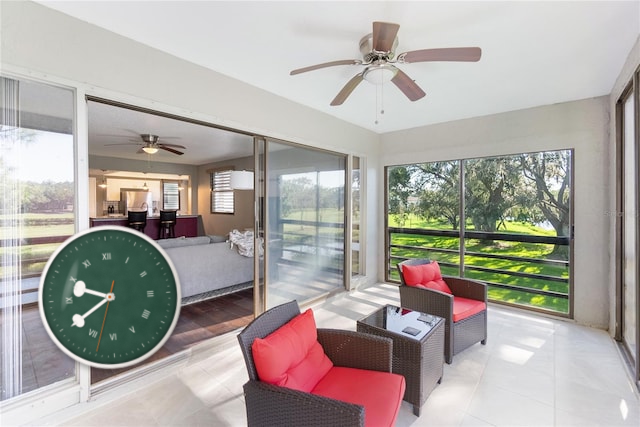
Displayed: 9 h 39 min 33 s
